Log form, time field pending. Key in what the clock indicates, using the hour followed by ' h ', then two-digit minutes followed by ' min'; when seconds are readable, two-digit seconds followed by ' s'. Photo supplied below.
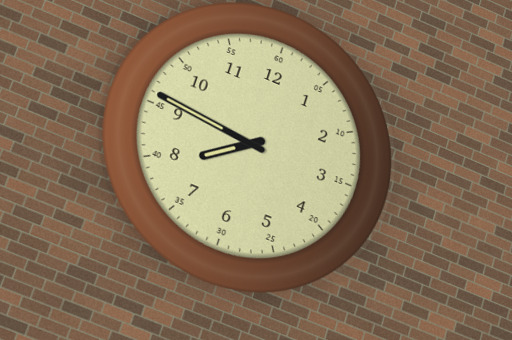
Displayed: 7 h 46 min
